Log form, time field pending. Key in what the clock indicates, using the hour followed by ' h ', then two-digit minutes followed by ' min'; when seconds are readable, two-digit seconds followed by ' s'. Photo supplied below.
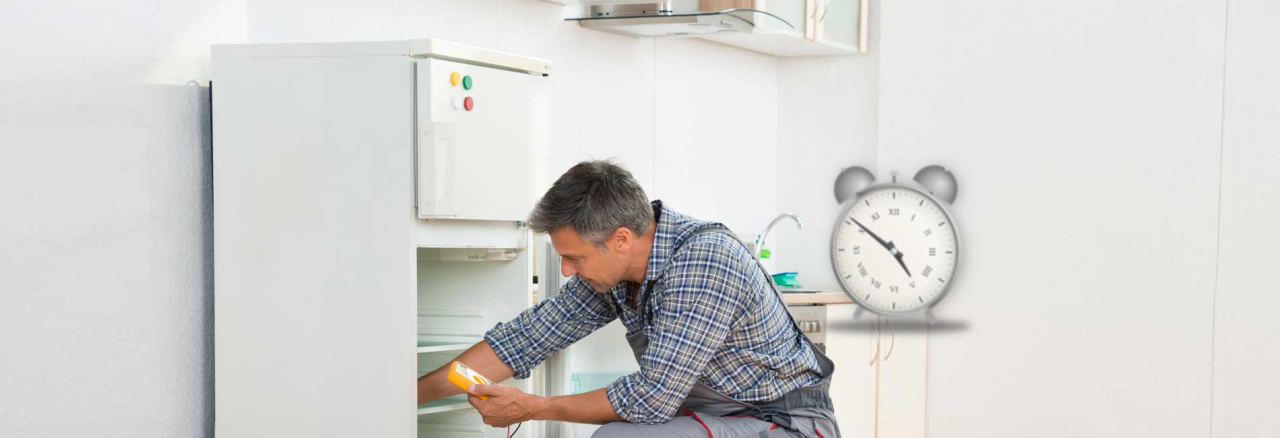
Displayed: 4 h 51 min
